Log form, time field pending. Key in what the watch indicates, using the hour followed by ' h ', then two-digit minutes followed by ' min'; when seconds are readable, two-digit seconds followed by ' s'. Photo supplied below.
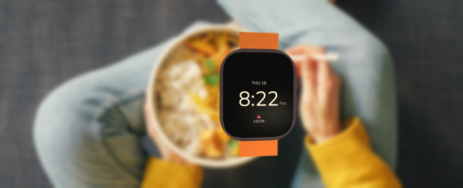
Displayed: 8 h 22 min
